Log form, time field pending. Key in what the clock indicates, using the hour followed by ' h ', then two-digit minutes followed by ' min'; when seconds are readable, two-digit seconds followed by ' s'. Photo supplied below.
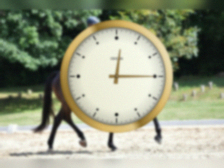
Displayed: 12 h 15 min
